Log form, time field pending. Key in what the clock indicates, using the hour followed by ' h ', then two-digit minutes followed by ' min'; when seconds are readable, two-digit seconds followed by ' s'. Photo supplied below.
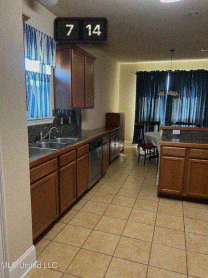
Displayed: 7 h 14 min
